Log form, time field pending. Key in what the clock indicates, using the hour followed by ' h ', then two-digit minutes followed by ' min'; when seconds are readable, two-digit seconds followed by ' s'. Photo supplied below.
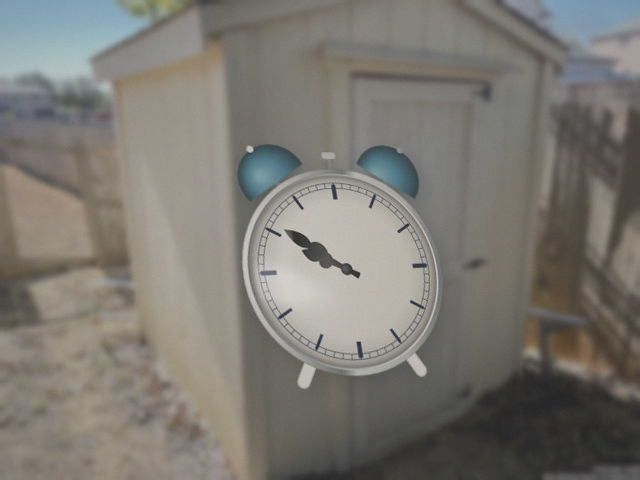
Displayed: 9 h 51 min
